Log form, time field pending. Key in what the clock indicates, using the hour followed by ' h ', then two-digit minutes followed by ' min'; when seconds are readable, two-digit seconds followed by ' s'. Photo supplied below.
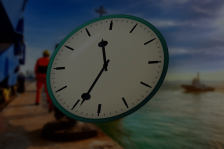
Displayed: 11 h 34 min
